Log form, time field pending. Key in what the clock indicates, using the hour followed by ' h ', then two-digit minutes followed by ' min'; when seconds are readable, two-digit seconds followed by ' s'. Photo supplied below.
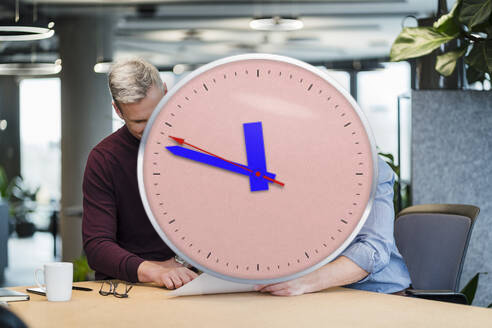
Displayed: 11 h 47 min 49 s
